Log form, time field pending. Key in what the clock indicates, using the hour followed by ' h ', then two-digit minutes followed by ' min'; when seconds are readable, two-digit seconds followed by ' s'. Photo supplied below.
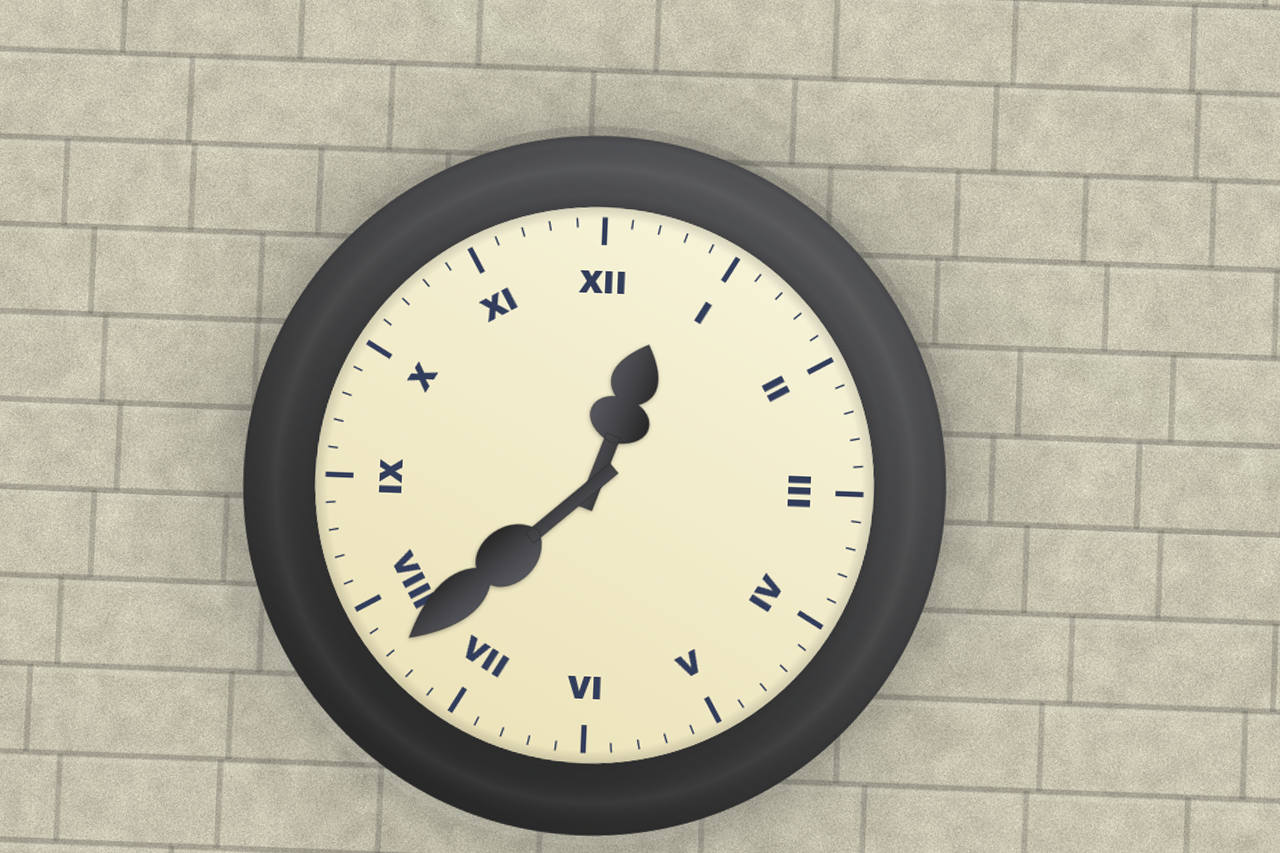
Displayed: 12 h 38 min
